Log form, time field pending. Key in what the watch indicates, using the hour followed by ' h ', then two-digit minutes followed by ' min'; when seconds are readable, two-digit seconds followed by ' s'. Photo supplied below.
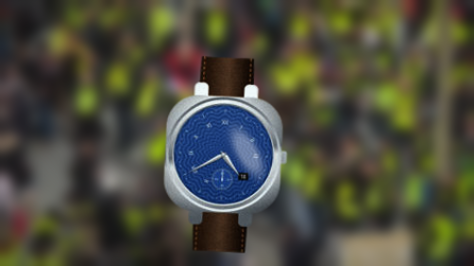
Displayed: 4 h 40 min
